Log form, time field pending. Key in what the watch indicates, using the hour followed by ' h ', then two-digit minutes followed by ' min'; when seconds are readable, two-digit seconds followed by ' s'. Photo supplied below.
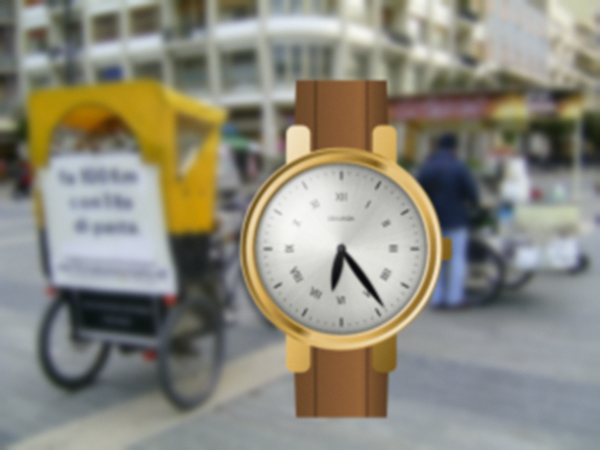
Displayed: 6 h 24 min
